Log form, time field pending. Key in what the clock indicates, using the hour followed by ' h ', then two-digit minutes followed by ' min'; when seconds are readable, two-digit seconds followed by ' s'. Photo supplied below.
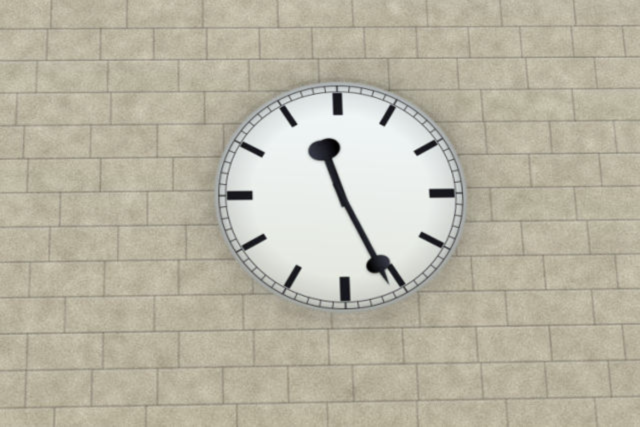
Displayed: 11 h 26 min
